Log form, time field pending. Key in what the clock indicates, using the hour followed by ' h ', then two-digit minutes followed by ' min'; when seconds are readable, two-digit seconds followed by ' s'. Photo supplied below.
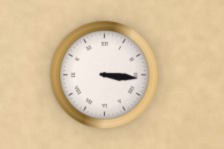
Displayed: 3 h 16 min
